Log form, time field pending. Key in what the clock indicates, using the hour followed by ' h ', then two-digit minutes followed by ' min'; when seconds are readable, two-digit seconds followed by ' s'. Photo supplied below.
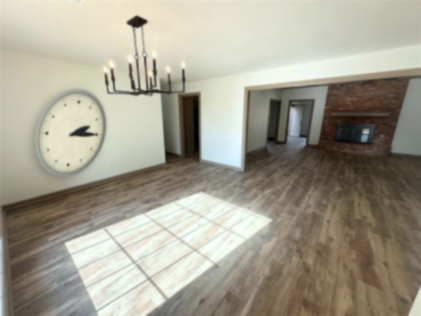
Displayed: 2 h 15 min
